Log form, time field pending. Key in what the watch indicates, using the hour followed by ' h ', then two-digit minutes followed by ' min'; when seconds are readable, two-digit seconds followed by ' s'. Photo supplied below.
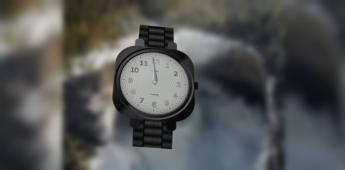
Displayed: 11 h 59 min
